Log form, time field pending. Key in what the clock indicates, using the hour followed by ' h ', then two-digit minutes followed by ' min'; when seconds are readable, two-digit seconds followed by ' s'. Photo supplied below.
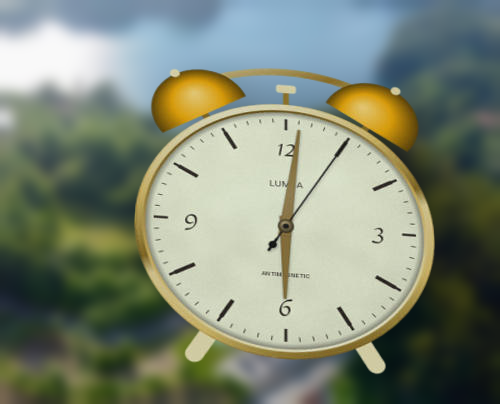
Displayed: 6 h 01 min 05 s
